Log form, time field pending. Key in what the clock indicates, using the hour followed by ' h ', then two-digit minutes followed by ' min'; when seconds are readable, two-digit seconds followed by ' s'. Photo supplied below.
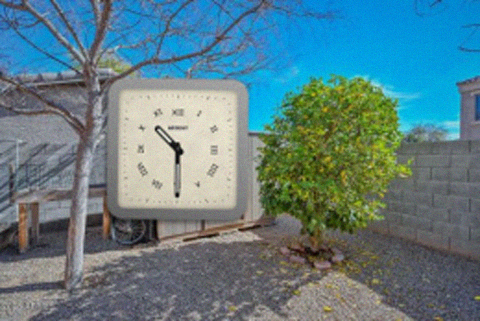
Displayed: 10 h 30 min
